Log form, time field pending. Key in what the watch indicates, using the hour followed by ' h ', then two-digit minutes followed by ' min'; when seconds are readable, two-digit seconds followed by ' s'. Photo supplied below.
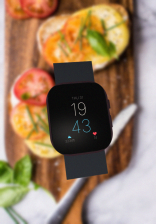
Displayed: 19 h 43 min
